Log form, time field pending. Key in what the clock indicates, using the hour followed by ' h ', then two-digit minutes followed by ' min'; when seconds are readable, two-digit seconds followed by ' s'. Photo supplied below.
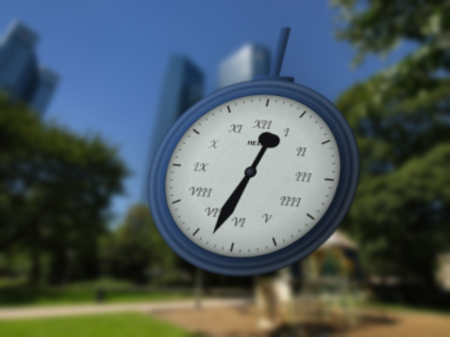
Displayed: 12 h 33 min
